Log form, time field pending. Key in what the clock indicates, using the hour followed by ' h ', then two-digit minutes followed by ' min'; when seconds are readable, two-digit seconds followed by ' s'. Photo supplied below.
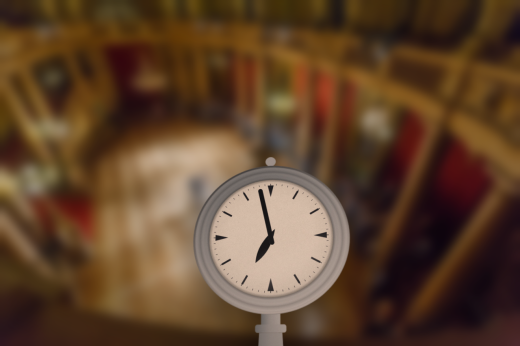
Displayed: 6 h 58 min
